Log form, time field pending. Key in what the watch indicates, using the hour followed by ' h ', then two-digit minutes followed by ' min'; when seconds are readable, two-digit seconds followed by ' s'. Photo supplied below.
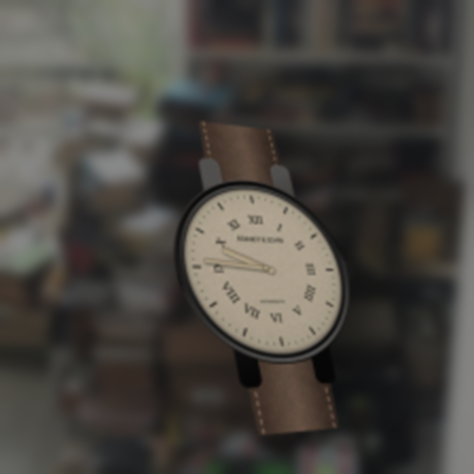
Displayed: 9 h 46 min
